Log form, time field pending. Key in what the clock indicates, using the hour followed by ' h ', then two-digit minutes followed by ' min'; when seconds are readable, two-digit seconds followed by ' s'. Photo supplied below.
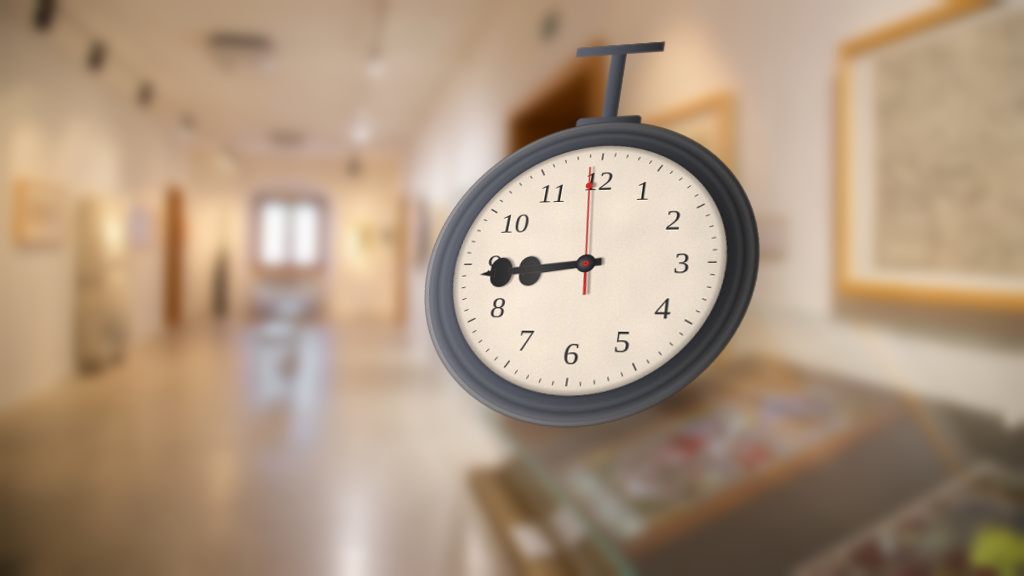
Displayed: 8 h 43 min 59 s
